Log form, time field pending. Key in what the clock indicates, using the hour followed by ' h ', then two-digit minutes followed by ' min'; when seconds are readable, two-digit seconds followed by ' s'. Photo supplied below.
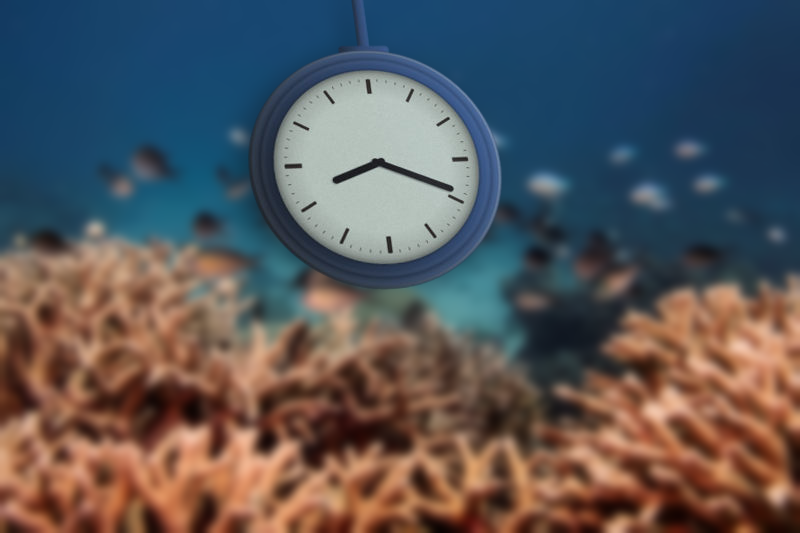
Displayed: 8 h 19 min
